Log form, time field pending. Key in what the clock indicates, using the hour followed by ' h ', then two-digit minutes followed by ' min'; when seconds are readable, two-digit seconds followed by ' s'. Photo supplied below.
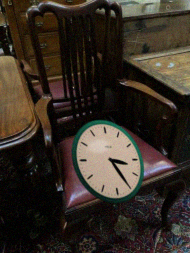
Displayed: 3 h 25 min
